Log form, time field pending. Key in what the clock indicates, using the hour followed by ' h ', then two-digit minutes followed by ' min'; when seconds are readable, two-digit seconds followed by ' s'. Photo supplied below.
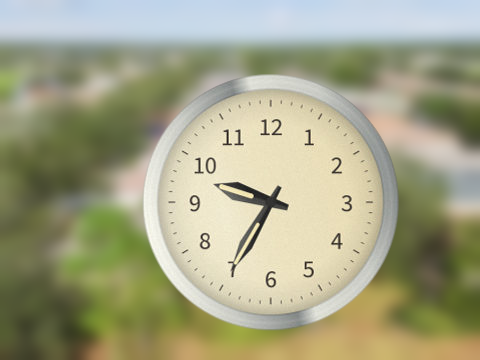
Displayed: 9 h 35 min
